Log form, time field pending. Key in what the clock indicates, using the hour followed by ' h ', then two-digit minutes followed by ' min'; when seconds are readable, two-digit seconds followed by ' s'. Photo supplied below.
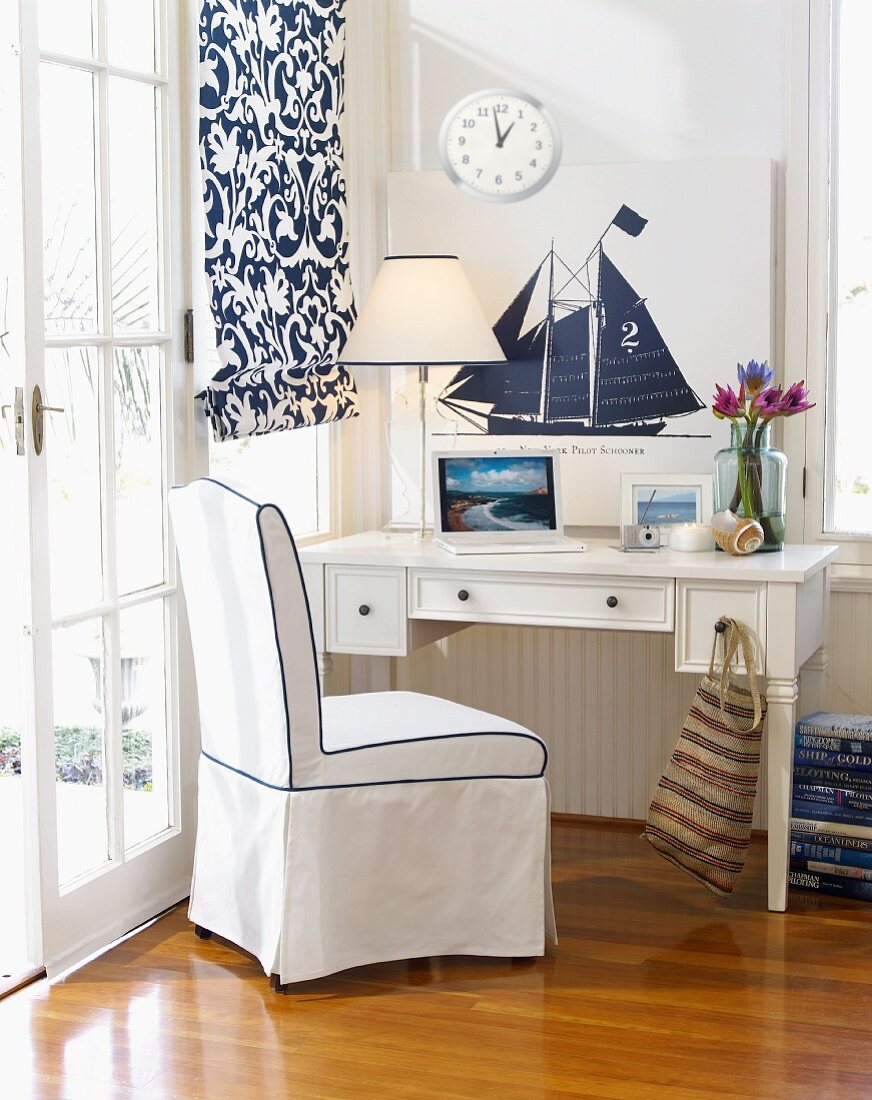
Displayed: 12 h 58 min
